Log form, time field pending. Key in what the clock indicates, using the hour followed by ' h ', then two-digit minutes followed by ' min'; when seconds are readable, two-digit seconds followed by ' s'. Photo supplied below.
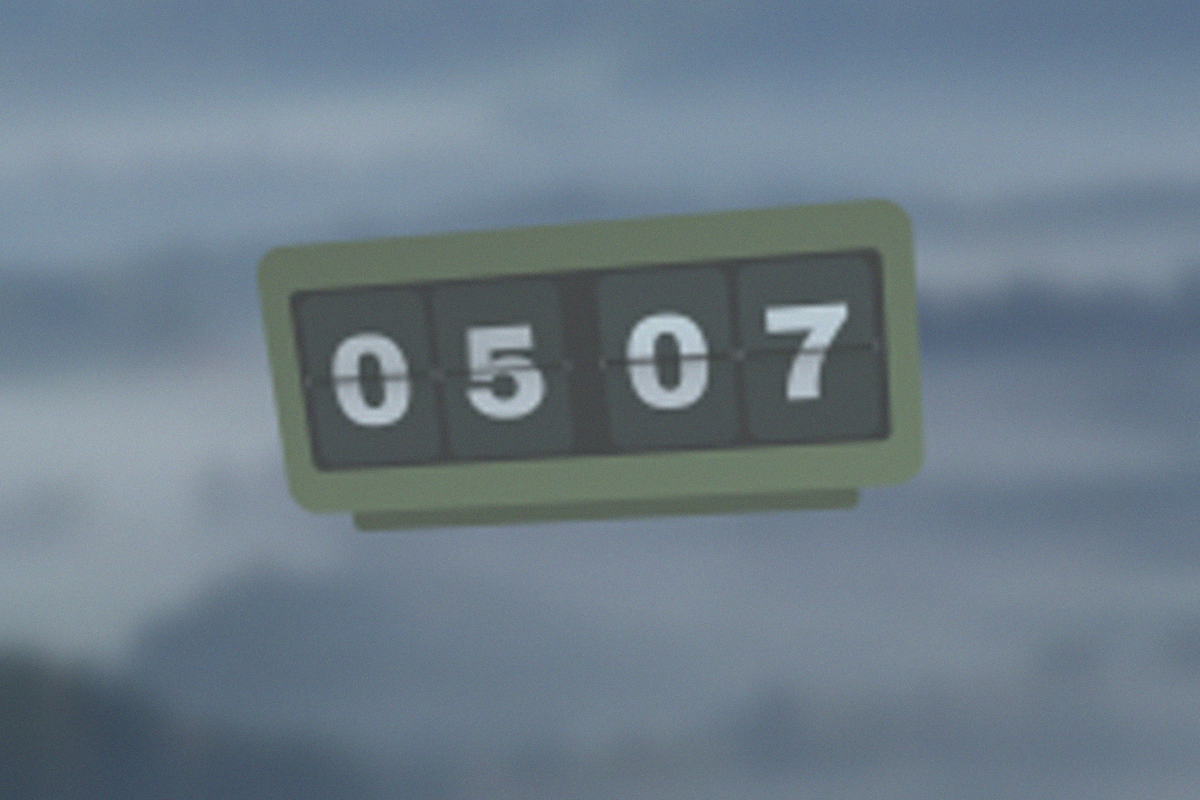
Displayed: 5 h 07 min
